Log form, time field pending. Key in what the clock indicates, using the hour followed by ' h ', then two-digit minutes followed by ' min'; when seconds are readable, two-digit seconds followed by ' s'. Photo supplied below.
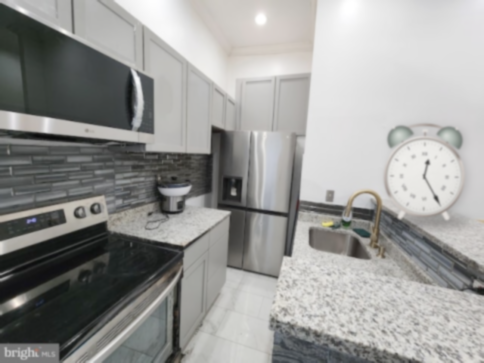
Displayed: 12 h 25 min
